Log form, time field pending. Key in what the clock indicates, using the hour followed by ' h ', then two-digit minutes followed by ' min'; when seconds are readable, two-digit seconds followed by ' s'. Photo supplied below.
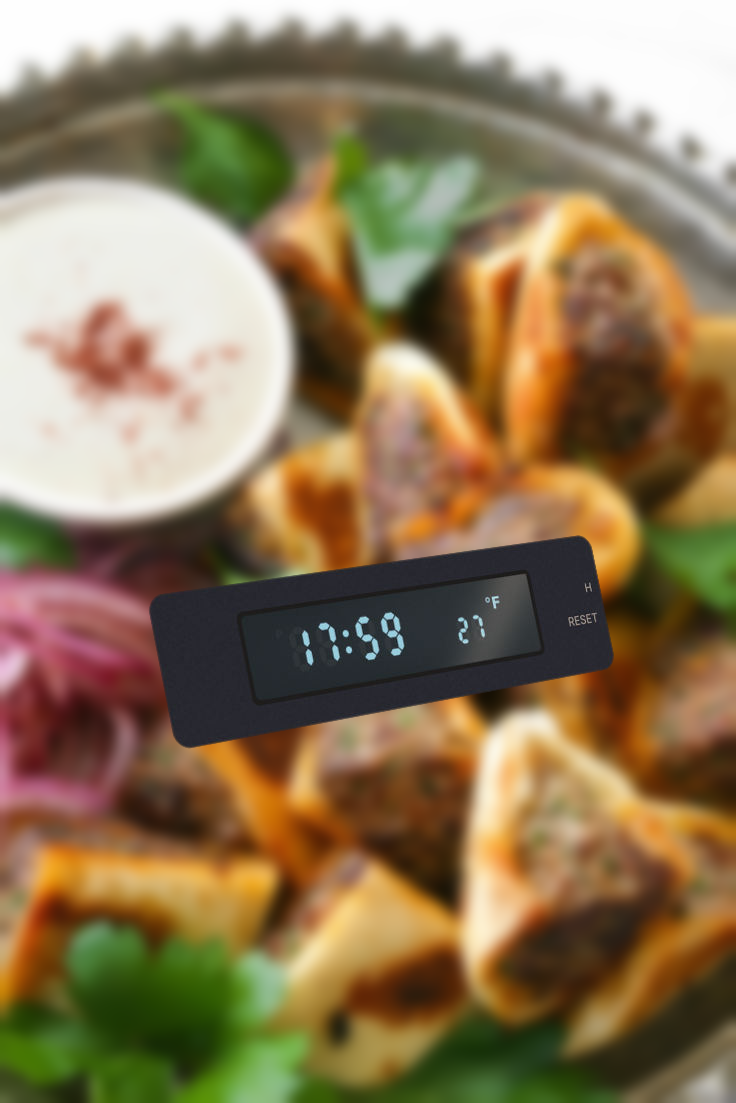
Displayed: 17 h 59 min
